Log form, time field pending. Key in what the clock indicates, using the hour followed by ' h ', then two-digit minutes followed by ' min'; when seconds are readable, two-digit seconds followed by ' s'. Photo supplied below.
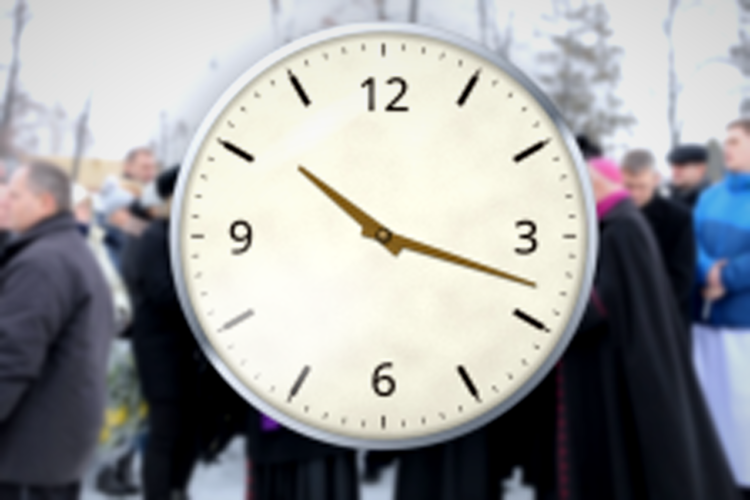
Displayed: 10 h 18 min
